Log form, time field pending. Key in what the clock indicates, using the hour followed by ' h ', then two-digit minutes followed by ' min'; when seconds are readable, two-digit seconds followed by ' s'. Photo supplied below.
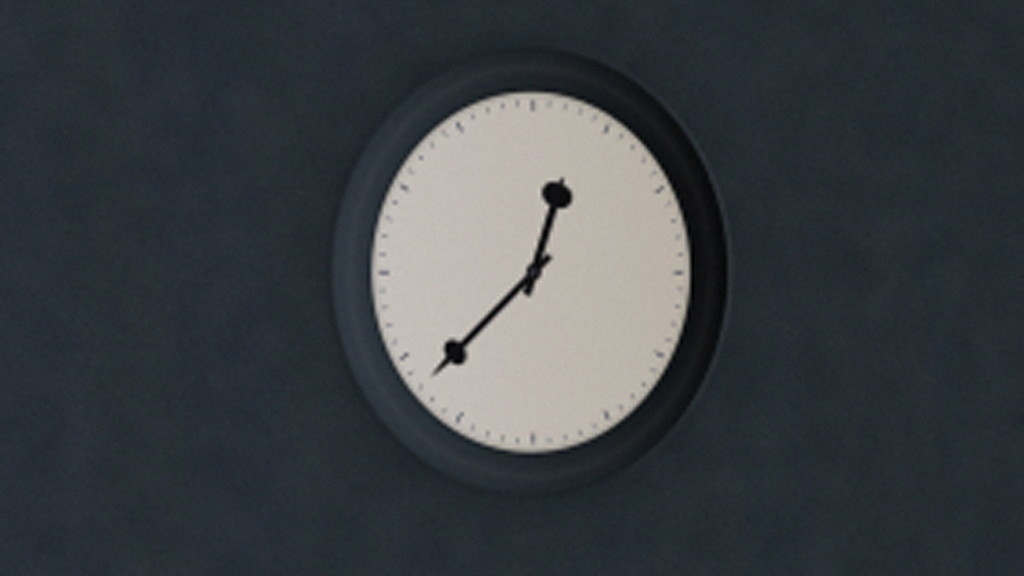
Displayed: 12 h 38 min
